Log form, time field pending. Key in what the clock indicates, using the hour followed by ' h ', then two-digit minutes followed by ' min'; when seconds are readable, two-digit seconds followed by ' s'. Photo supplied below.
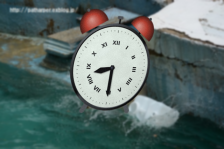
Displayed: 8 h 30 min
